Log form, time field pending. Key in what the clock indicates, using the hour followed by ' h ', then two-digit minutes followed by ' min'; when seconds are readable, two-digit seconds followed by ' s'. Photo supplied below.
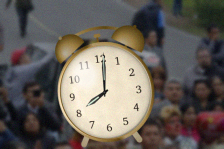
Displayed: 8 h 01 min
